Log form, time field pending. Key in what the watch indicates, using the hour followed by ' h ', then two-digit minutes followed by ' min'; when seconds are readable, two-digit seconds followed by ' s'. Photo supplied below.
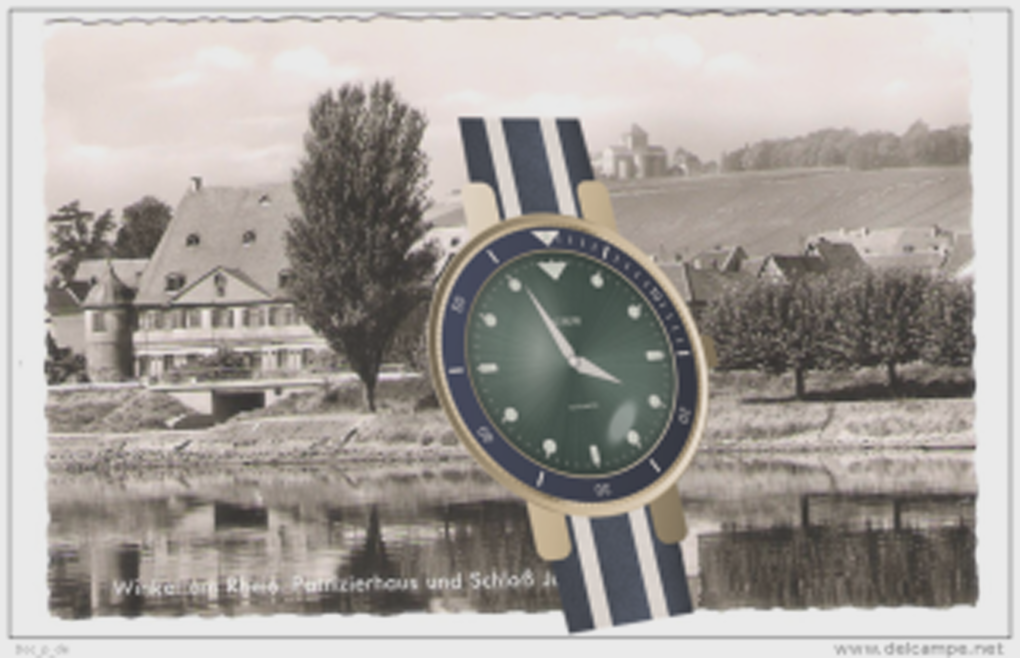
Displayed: 3 h 56 min
